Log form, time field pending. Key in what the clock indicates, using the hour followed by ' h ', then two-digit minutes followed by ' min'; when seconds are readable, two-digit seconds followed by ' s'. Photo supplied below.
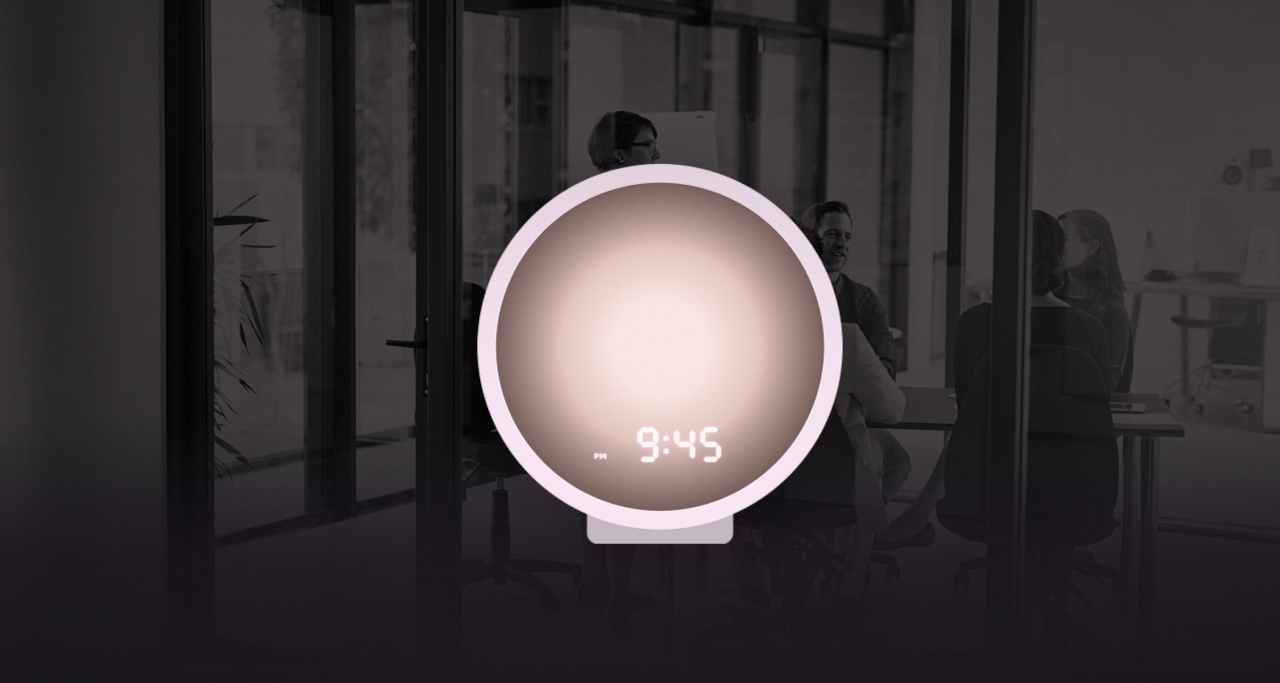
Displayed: 9 h 45 min
